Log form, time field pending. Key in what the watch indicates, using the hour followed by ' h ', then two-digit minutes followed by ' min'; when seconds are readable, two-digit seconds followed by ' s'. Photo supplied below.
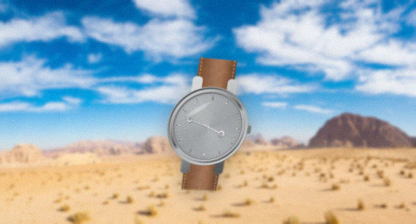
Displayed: 3 h 48 min
